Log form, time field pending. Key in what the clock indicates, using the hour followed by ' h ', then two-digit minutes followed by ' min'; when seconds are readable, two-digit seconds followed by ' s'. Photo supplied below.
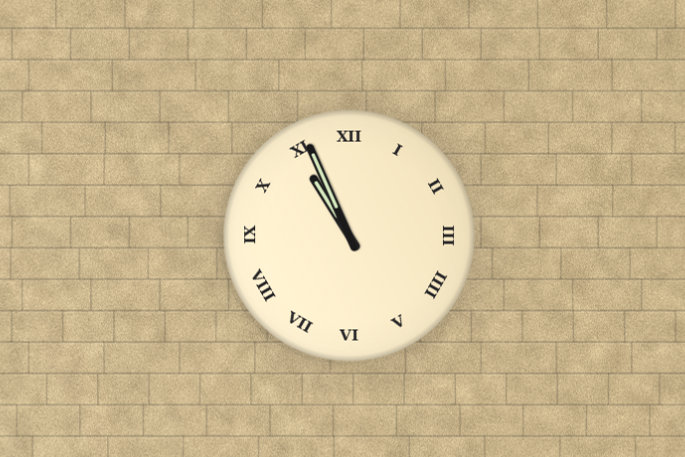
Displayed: 10 h 56 min
